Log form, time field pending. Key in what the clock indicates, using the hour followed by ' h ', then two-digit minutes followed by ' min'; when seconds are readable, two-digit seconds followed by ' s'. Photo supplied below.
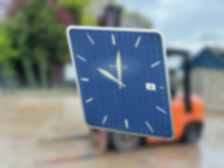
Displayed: 10 h 01 min
